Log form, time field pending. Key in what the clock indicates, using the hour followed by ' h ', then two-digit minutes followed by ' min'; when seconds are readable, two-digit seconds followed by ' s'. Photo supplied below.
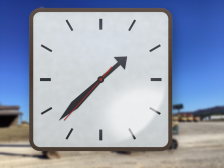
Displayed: 1 h 37 min 37 s
